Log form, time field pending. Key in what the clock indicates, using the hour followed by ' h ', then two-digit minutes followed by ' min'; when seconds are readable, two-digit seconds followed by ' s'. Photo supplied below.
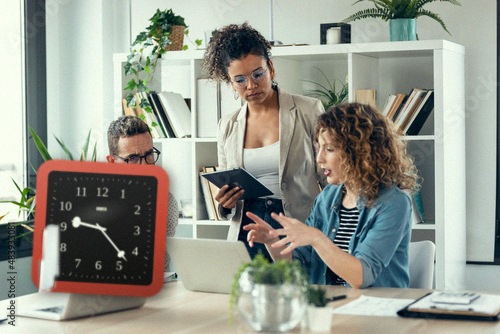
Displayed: 9 h 23 min
